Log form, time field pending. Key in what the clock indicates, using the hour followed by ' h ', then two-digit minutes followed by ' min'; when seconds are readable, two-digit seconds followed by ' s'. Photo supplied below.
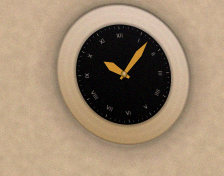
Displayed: 10 h 07 min
